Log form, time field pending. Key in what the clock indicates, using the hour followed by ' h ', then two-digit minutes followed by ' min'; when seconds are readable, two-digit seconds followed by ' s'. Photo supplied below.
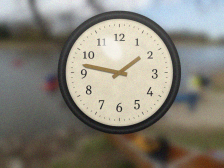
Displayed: 1 h 47 min
